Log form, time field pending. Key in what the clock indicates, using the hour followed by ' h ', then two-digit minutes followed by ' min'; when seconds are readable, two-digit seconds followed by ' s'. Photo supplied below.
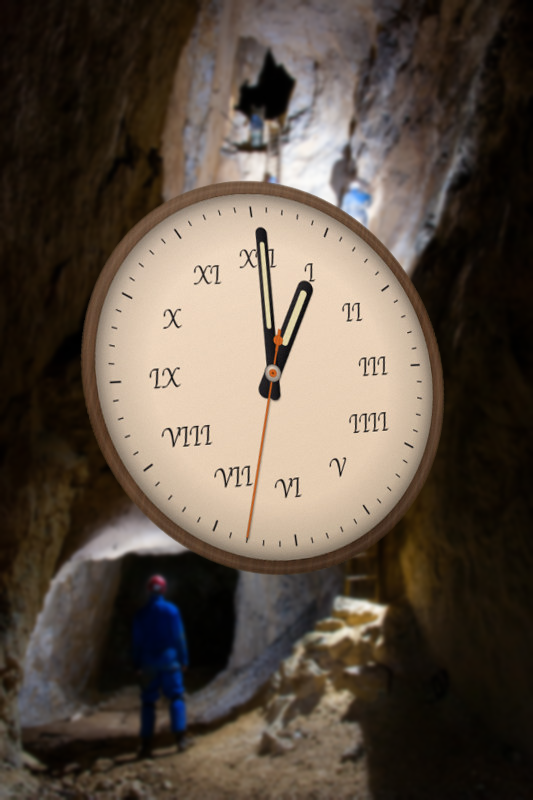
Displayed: 1 h 00 min 33 s
